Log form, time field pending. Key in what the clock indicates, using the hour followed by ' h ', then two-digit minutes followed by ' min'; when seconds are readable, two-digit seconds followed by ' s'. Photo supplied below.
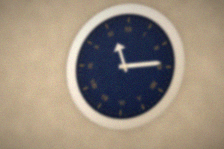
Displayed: 11 h 14 min
